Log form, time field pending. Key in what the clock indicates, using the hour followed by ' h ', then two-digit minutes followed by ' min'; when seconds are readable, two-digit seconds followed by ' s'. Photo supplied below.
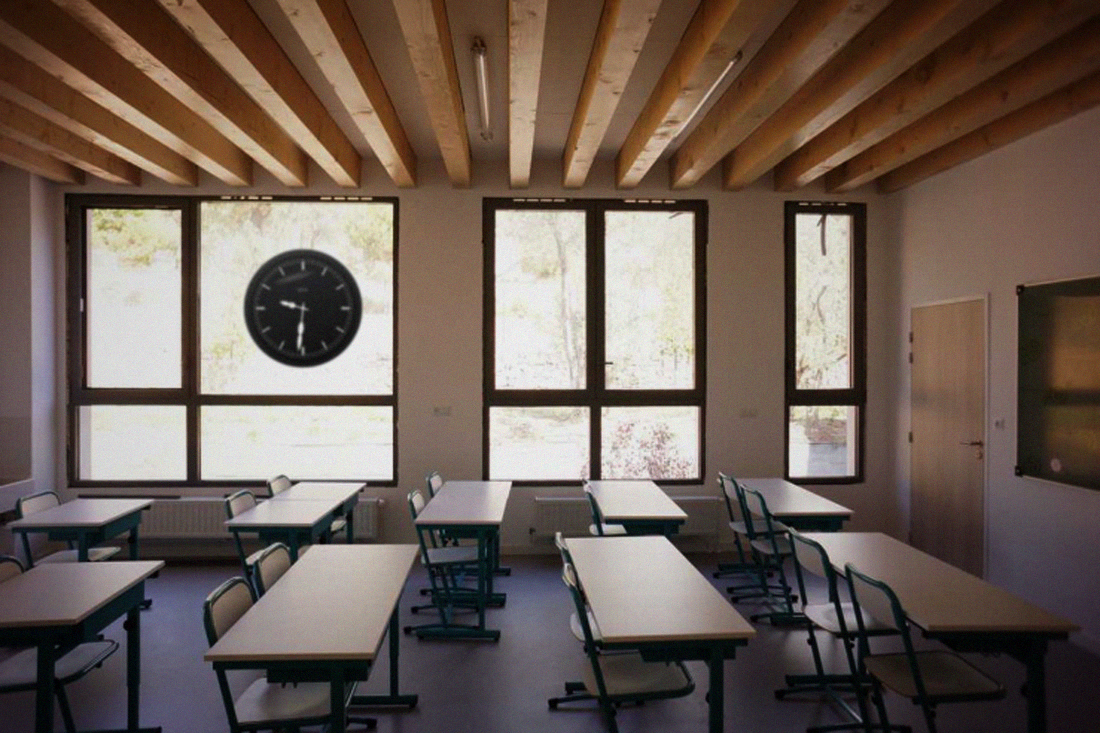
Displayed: 9 h 31 min
